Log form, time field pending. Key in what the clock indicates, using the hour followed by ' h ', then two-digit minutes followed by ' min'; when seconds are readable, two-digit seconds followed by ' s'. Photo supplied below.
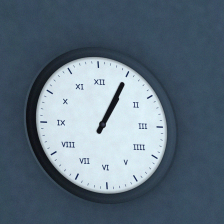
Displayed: 1 h 05 min
